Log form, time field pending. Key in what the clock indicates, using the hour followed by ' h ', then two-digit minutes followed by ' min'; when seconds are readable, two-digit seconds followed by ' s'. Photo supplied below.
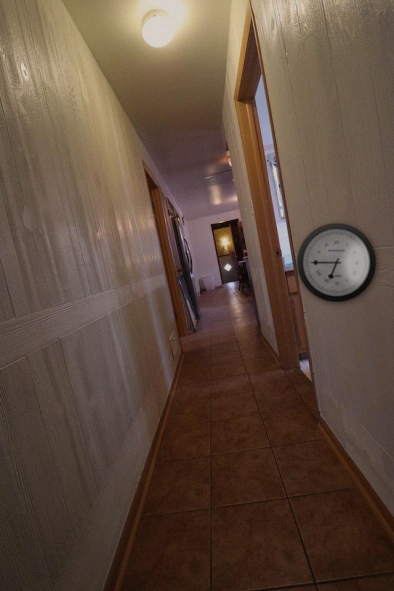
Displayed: 6 h 45 min
